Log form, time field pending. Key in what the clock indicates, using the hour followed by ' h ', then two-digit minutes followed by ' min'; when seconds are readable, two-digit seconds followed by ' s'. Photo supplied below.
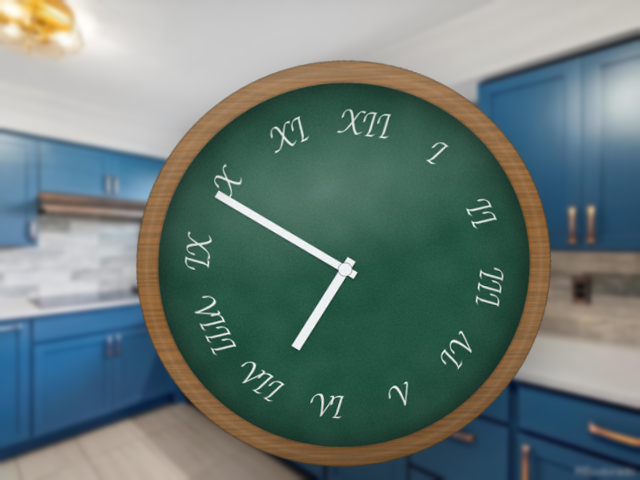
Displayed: 6 h 49 min
